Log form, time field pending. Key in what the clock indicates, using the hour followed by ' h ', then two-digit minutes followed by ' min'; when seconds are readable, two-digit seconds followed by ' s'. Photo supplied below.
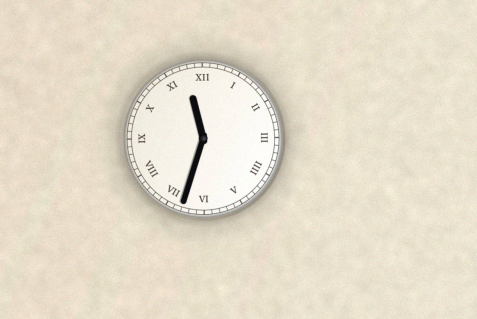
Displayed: 11 h 33 min
